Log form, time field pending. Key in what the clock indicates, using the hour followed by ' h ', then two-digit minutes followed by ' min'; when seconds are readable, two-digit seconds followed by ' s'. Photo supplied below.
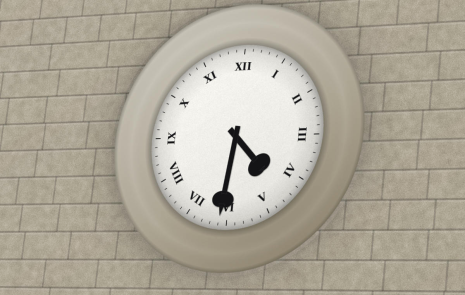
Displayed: 4 h 31 min
